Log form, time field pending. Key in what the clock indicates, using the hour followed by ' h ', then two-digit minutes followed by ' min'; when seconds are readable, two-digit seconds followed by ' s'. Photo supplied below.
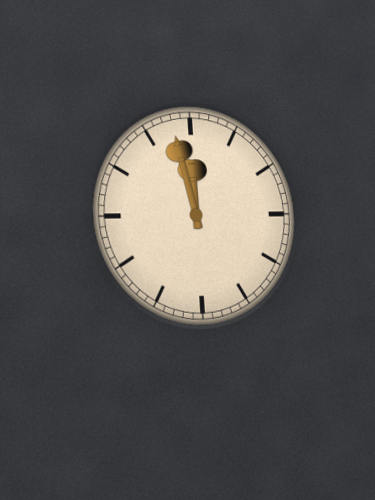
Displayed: 11 h 58 min
